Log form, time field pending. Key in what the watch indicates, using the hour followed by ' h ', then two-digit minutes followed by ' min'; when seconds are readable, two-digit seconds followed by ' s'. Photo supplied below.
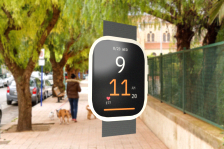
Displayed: 9 h 11 min
